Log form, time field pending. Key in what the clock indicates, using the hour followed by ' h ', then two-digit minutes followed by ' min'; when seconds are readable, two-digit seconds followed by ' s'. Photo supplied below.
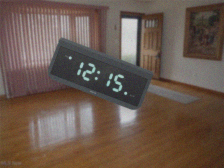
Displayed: 12 h 15 min
